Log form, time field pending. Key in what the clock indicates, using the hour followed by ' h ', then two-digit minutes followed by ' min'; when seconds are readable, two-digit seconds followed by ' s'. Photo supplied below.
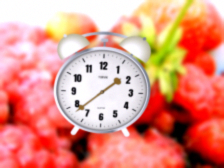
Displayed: 1 h 38 min
